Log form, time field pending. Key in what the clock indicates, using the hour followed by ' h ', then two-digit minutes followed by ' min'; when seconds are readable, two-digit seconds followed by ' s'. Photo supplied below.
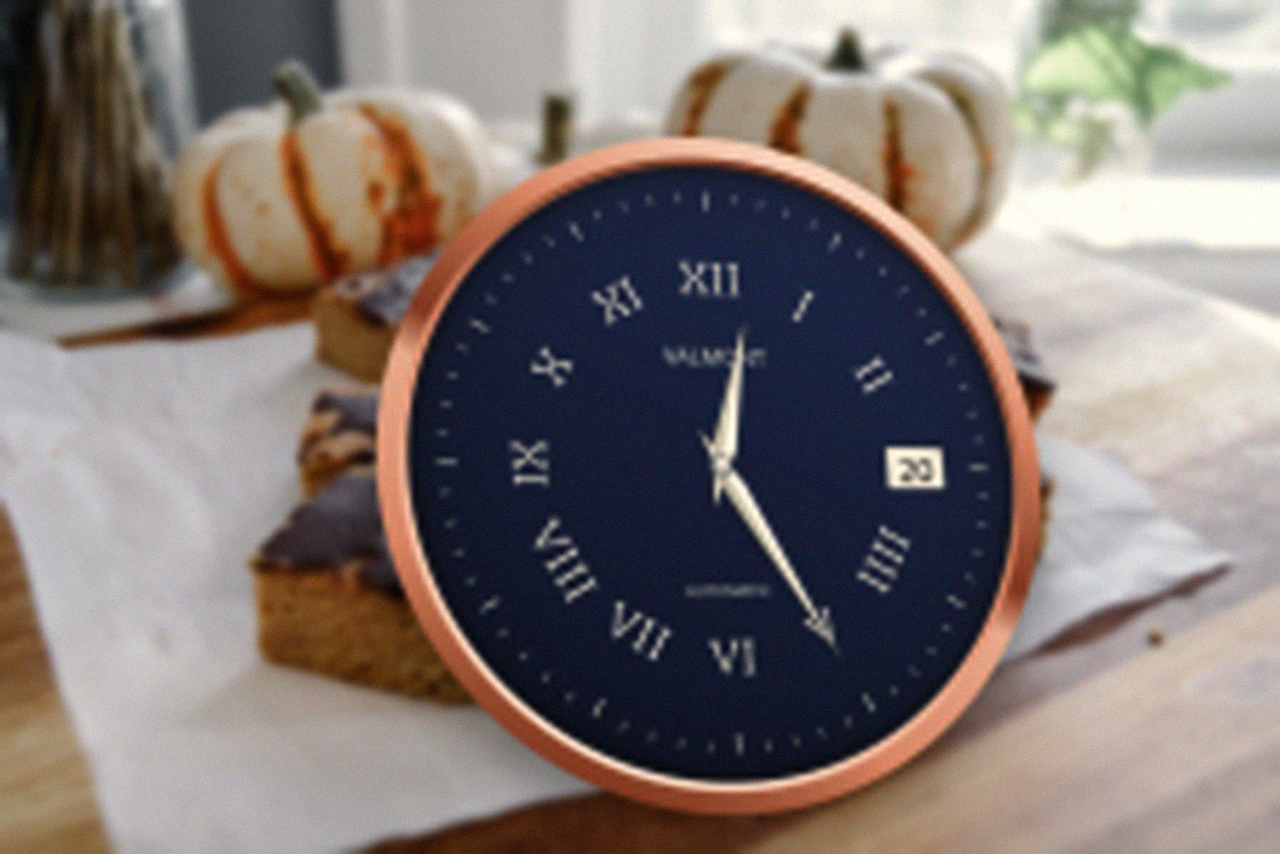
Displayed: 12 h 25 min
